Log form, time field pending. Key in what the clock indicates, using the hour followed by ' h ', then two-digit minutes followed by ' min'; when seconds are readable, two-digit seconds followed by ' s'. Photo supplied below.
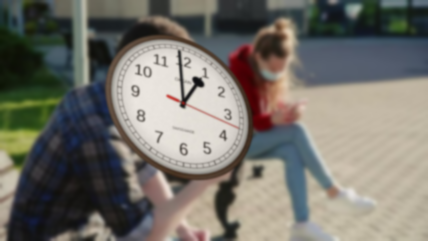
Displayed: 12 h 59 min 17 s
